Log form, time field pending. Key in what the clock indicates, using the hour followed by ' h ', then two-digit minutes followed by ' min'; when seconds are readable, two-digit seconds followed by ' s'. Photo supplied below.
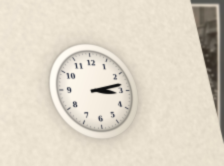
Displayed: 3 h 13 min
